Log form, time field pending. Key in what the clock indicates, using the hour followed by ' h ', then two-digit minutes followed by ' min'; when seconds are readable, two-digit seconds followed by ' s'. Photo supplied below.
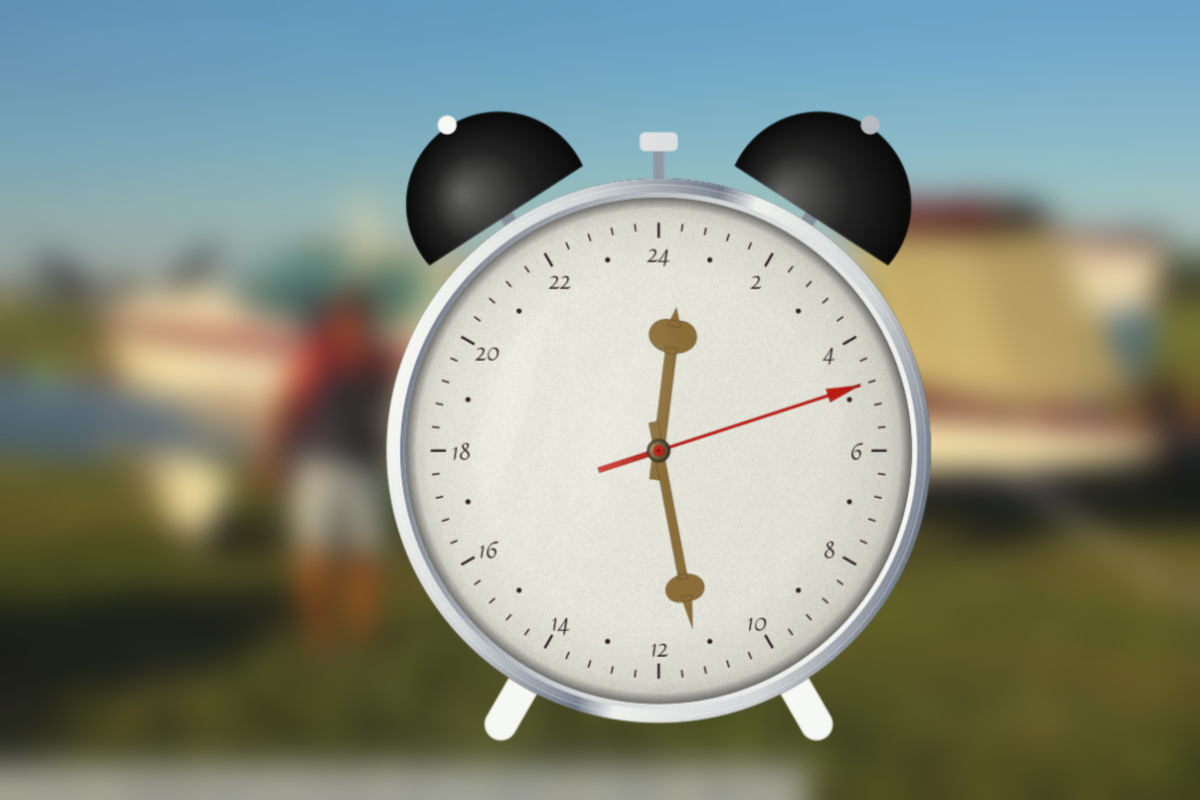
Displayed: 0 h 28 min 12 s
